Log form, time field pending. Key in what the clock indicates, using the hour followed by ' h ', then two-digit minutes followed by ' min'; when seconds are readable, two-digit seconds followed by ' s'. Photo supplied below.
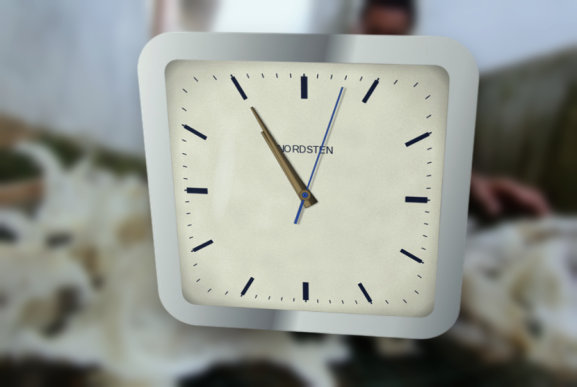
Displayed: 10 h 55 min 03 s
